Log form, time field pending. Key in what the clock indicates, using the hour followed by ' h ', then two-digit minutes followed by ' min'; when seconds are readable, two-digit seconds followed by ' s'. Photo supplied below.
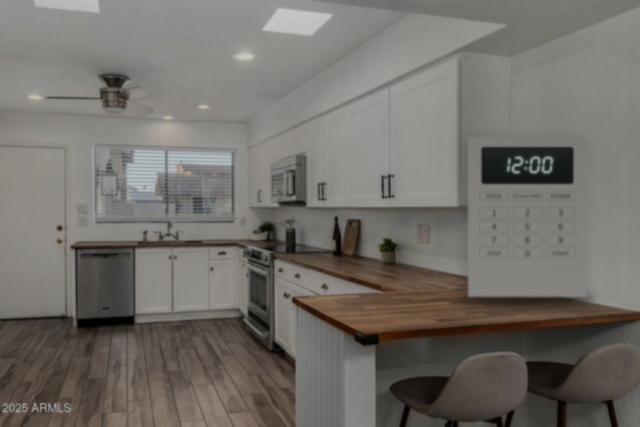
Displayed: 12 h 00 min
